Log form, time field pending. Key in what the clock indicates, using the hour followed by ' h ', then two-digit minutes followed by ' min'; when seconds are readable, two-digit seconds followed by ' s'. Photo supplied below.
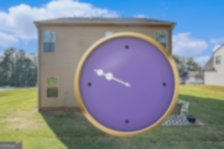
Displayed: 9 h 49 min
